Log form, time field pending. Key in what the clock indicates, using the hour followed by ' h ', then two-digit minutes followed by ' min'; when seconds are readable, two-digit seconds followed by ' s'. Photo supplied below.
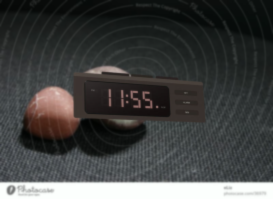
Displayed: 11 h 55 min
